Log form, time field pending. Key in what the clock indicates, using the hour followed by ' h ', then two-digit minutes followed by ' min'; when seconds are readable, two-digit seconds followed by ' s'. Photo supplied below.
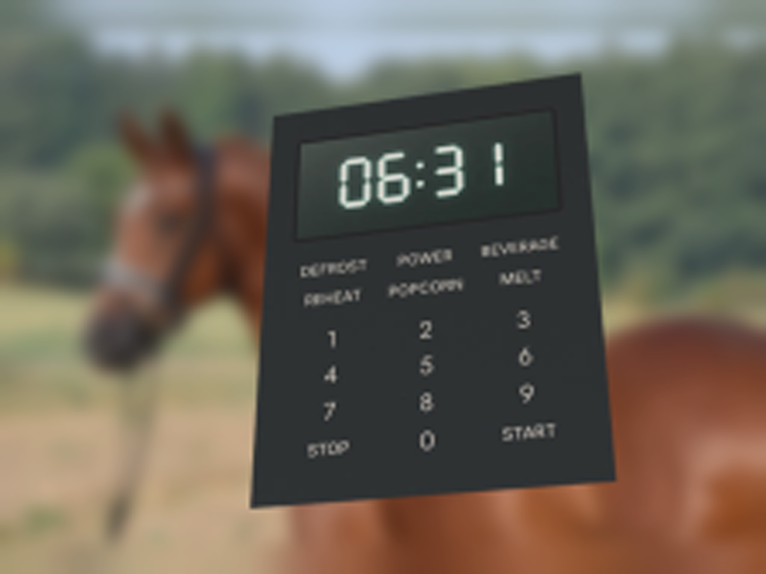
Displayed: 6 h 31 min
